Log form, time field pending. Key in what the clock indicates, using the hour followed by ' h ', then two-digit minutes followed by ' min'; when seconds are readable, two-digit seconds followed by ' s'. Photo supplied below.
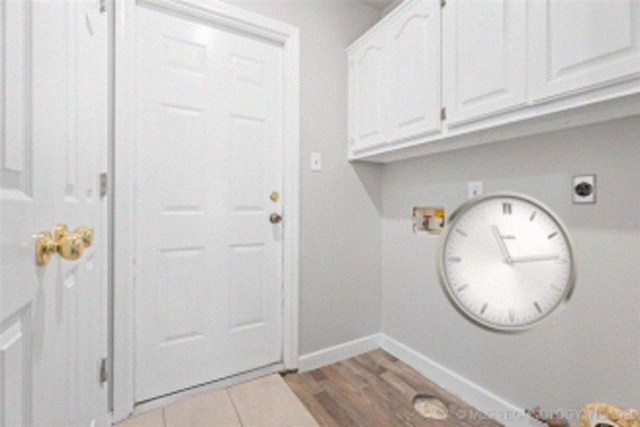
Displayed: 11 h 14 min
